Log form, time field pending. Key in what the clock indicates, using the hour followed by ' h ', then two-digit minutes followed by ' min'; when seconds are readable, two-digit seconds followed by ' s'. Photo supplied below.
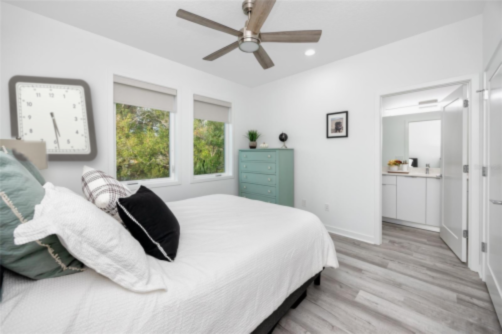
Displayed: 5 h 29 min
